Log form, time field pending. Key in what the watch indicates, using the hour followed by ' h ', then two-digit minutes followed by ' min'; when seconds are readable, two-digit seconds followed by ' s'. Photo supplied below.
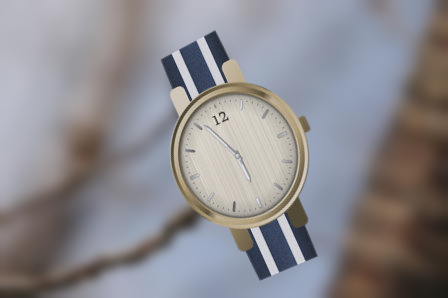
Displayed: 5 h 56 min
